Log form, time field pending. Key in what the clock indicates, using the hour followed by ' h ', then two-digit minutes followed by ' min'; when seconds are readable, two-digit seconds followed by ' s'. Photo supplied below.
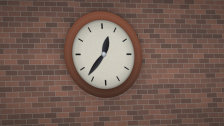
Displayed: 12 h 37 min
